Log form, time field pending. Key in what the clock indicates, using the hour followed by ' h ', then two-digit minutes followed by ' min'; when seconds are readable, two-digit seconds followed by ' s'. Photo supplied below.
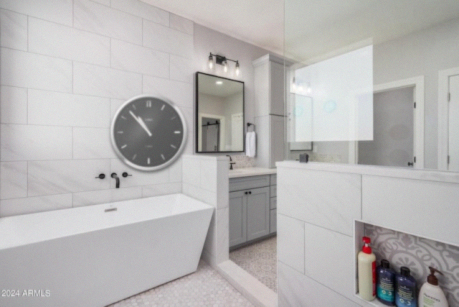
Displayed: 10 h 53 min
